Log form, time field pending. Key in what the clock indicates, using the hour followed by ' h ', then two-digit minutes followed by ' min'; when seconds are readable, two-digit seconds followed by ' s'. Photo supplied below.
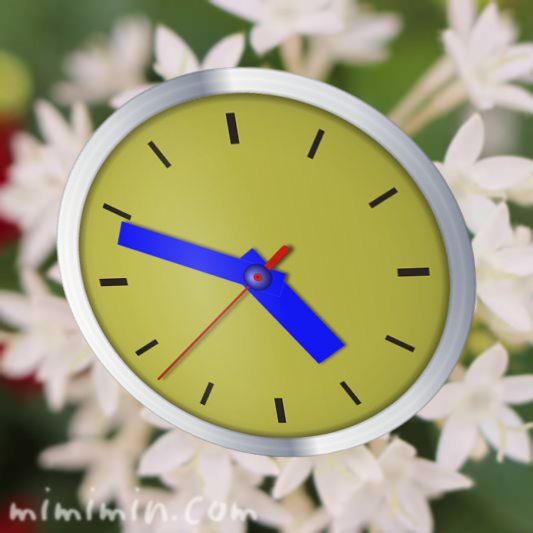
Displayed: 4 h 48 min 38 s
